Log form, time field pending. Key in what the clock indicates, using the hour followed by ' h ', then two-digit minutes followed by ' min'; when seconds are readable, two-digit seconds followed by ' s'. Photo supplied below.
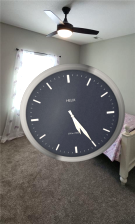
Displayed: 5 h 25 min
